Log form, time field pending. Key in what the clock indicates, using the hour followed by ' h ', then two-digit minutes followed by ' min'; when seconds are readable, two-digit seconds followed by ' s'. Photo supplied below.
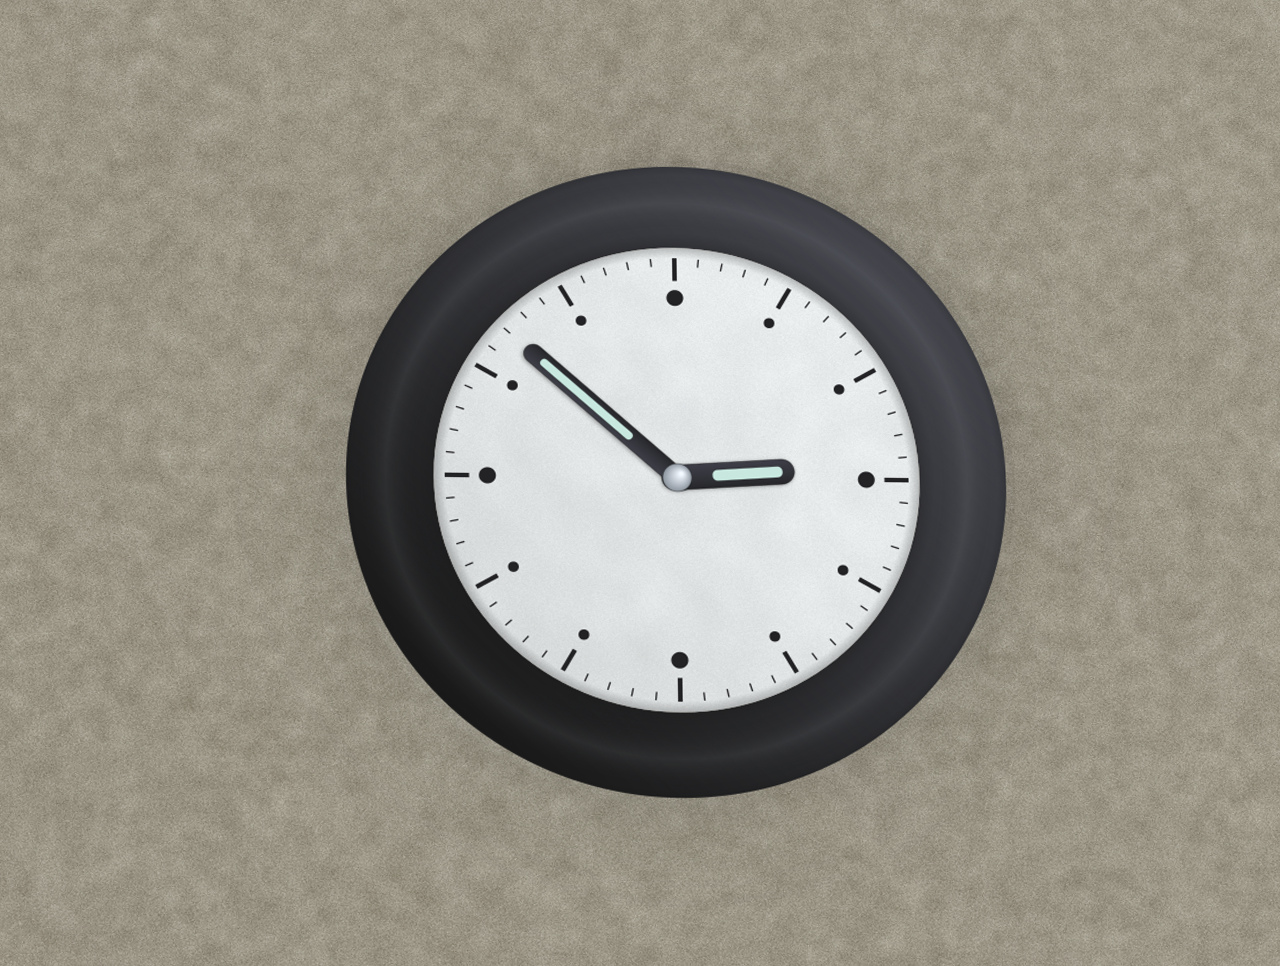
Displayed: 2 h 52 min
